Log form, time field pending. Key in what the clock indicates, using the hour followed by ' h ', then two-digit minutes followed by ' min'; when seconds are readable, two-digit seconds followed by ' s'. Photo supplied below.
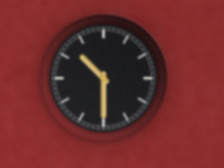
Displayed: 10 h 30 min
